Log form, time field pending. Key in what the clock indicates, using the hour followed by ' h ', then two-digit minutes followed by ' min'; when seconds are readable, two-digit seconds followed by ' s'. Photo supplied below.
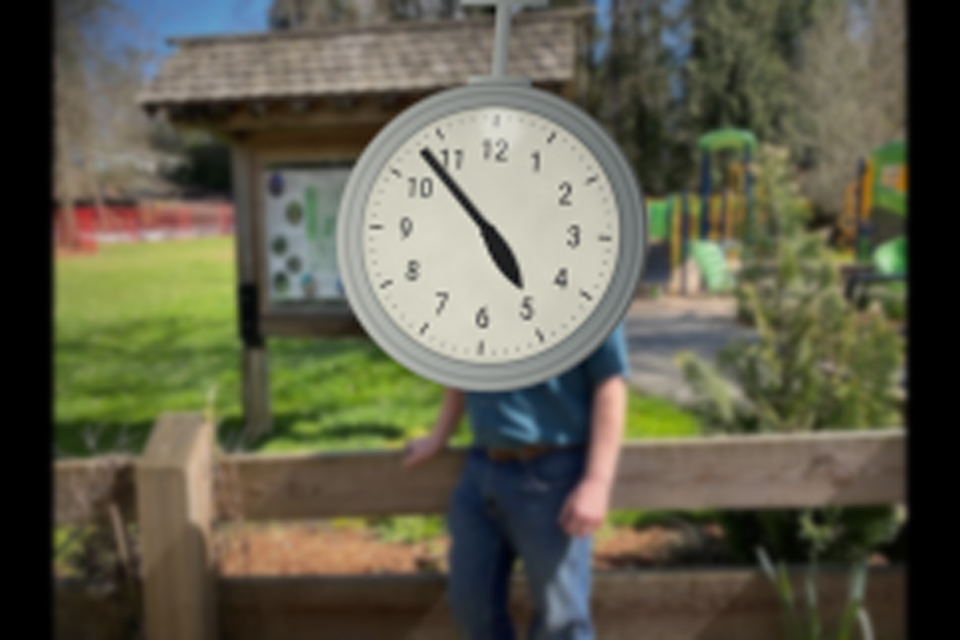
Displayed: 4 h 53 min
